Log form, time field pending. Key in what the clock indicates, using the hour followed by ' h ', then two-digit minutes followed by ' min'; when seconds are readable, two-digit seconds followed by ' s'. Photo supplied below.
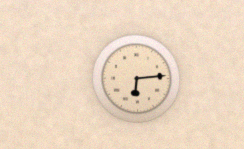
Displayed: 6 h 14 min
